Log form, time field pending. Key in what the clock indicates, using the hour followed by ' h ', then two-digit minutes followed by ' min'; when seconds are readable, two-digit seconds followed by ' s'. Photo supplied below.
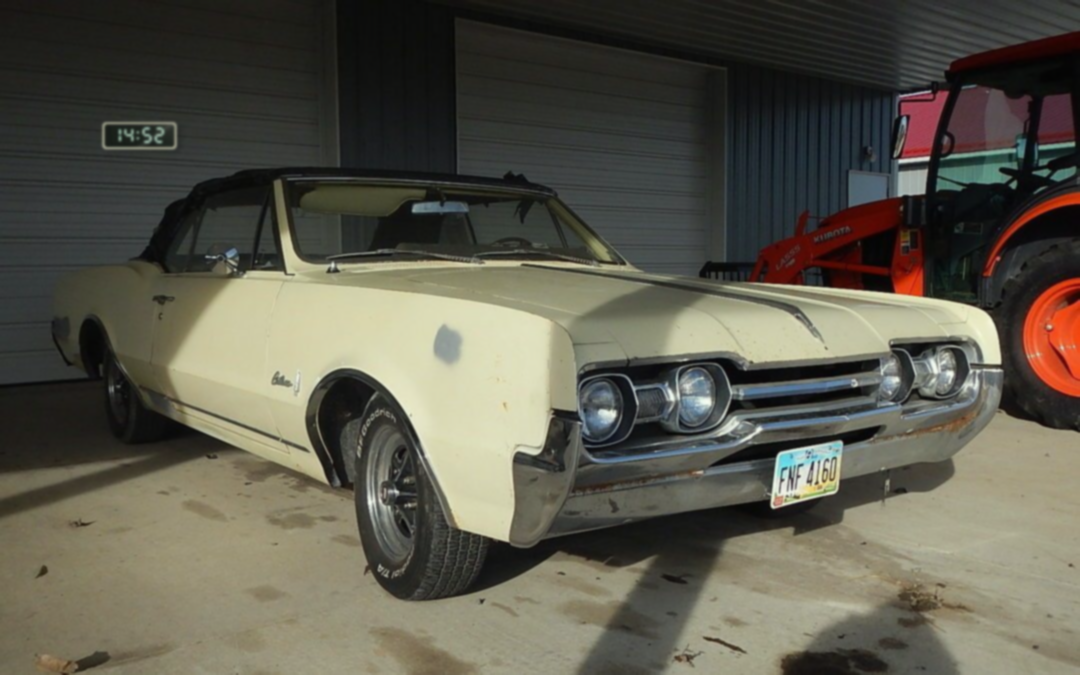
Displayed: 14 h 52 min
